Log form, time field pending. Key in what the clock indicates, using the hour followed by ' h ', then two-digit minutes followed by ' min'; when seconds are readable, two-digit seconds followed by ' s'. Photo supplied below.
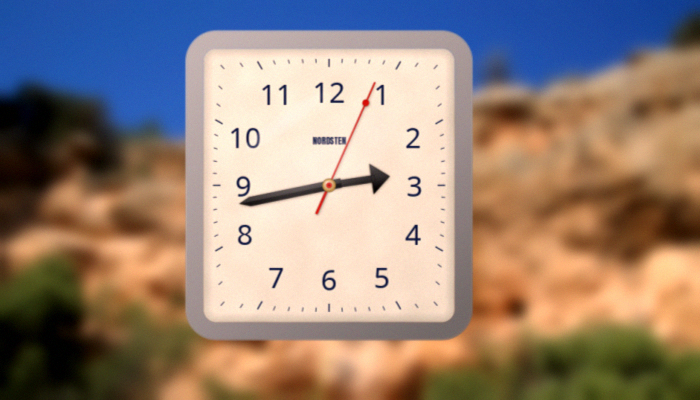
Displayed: 2 h 43 min 04 s
